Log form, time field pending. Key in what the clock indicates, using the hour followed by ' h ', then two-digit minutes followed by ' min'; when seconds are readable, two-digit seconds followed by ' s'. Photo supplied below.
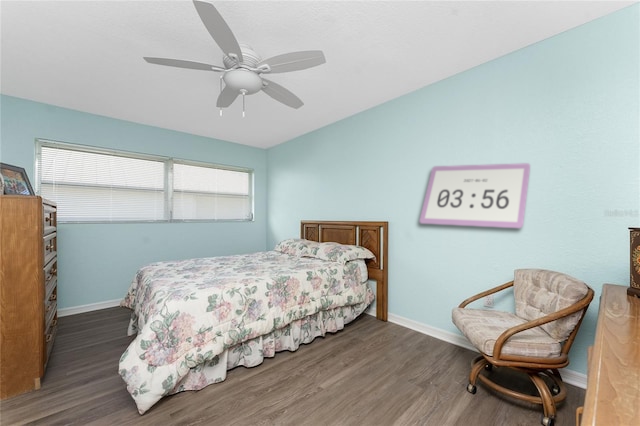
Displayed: 3 h 56 min
